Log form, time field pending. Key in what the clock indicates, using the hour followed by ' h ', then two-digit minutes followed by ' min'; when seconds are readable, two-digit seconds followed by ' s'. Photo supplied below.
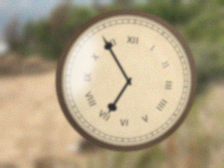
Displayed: 6 h 54 min
